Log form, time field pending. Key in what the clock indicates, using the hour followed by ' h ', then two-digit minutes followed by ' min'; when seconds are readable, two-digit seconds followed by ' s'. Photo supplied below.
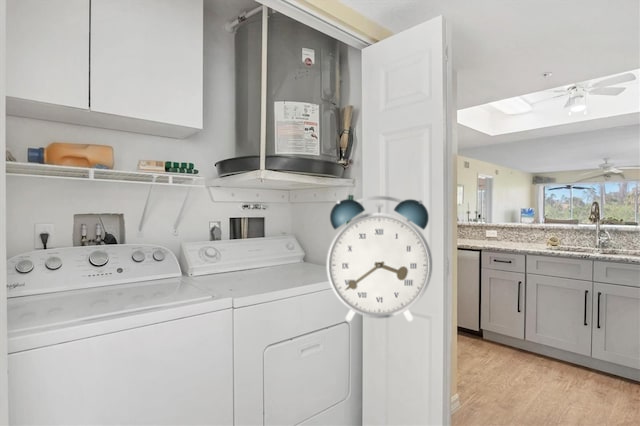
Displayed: 3 h 39 min
